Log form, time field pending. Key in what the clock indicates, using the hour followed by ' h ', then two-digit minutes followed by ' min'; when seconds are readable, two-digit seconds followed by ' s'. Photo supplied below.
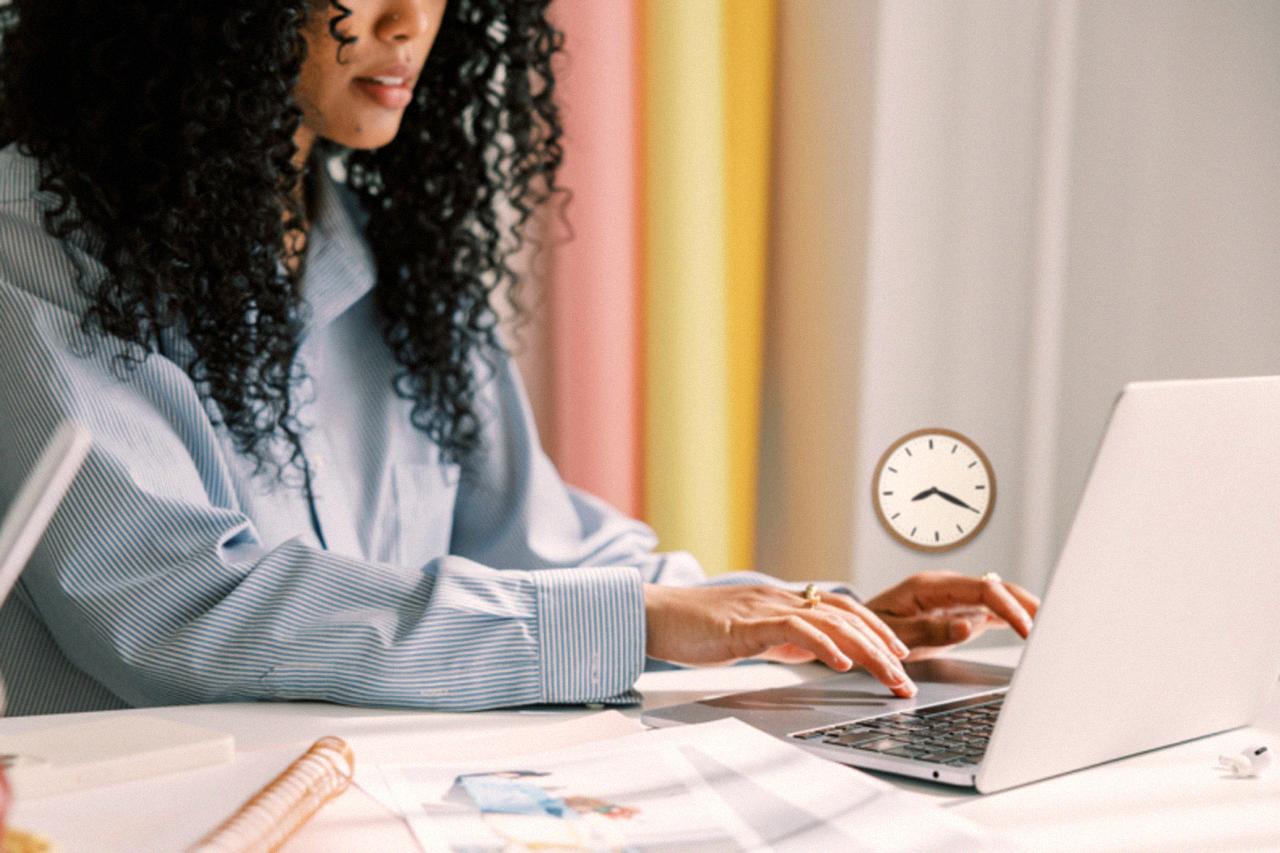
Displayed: 8 h 20 min
